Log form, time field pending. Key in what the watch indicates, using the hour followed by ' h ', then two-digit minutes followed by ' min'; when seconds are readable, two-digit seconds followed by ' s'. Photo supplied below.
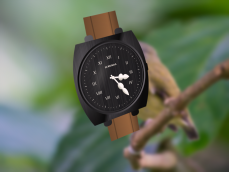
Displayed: 3 h 25 min
